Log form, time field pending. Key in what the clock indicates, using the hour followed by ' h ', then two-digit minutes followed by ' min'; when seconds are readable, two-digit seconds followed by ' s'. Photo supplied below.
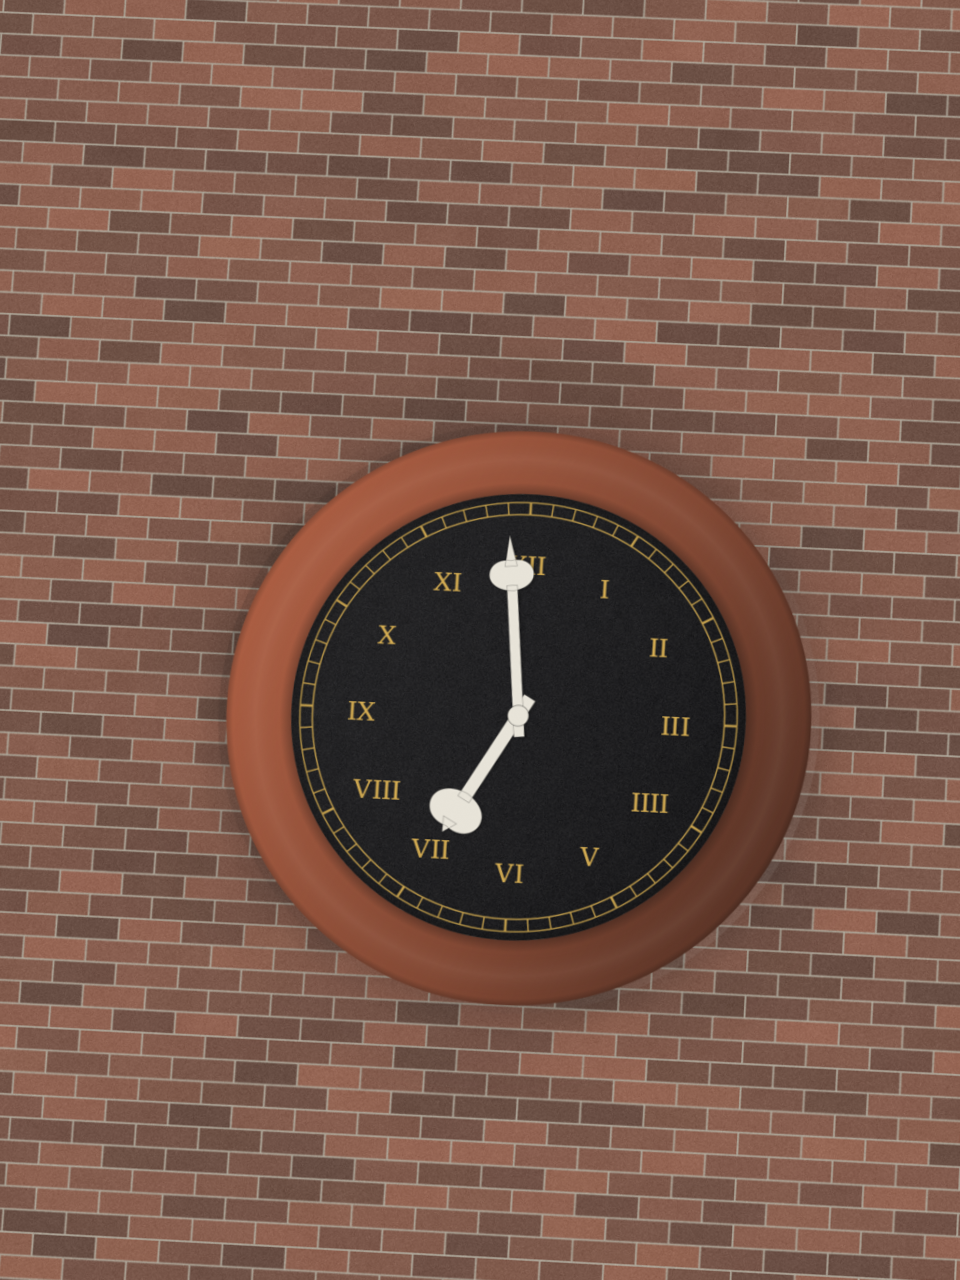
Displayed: 6 h 59 min
